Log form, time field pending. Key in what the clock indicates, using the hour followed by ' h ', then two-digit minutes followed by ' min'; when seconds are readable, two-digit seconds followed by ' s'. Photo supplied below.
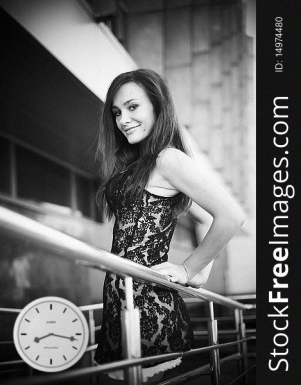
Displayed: 8 h 17 min
